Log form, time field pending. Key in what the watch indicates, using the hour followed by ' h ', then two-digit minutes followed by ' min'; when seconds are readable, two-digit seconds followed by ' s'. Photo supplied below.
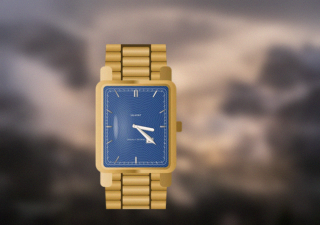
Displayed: 3 h 22 min
